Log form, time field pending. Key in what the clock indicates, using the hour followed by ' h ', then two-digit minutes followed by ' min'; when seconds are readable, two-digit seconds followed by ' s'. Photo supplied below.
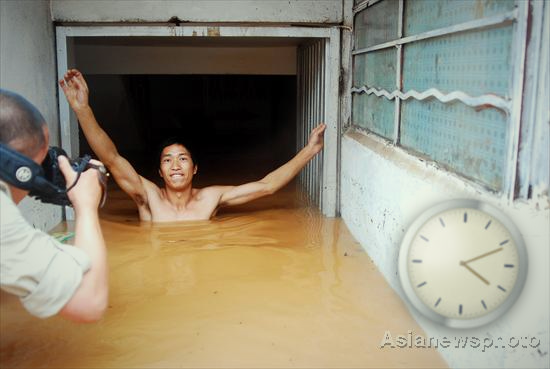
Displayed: 4 h 11 min
